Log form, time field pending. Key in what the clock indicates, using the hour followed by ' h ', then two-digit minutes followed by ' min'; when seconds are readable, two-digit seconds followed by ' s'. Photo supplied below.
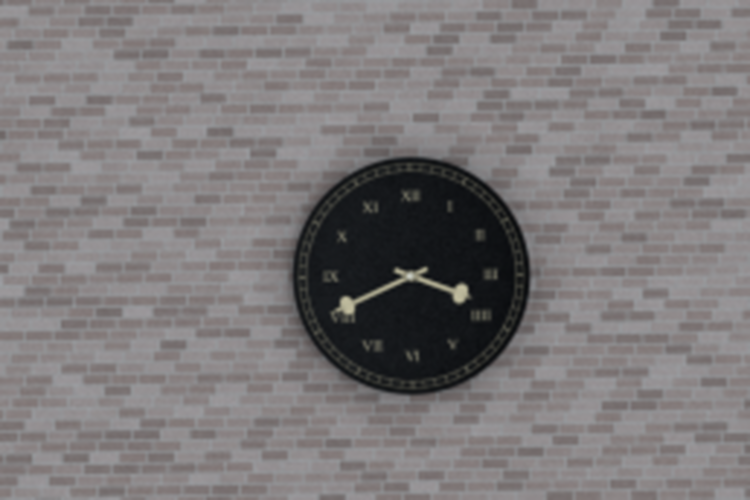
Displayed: 3 h 41 min
